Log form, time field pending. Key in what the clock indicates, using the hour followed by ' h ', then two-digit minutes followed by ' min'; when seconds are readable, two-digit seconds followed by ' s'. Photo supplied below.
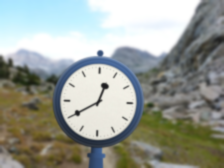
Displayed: 12 h 40 min
